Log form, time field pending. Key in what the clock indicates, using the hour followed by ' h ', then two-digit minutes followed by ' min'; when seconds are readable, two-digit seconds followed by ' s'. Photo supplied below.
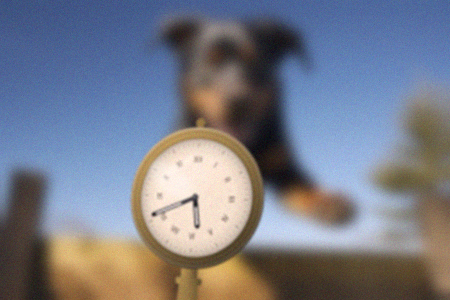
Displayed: 5 h 41 min
